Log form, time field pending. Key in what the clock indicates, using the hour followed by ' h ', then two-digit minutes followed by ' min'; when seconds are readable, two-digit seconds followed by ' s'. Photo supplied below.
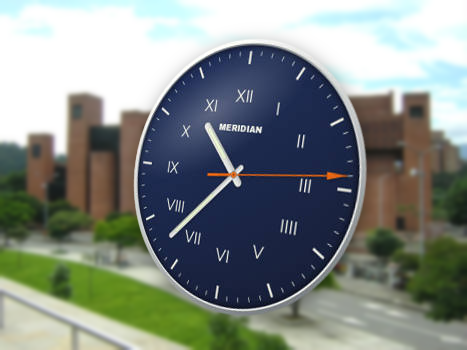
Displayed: 10 h 37 min 14 s
